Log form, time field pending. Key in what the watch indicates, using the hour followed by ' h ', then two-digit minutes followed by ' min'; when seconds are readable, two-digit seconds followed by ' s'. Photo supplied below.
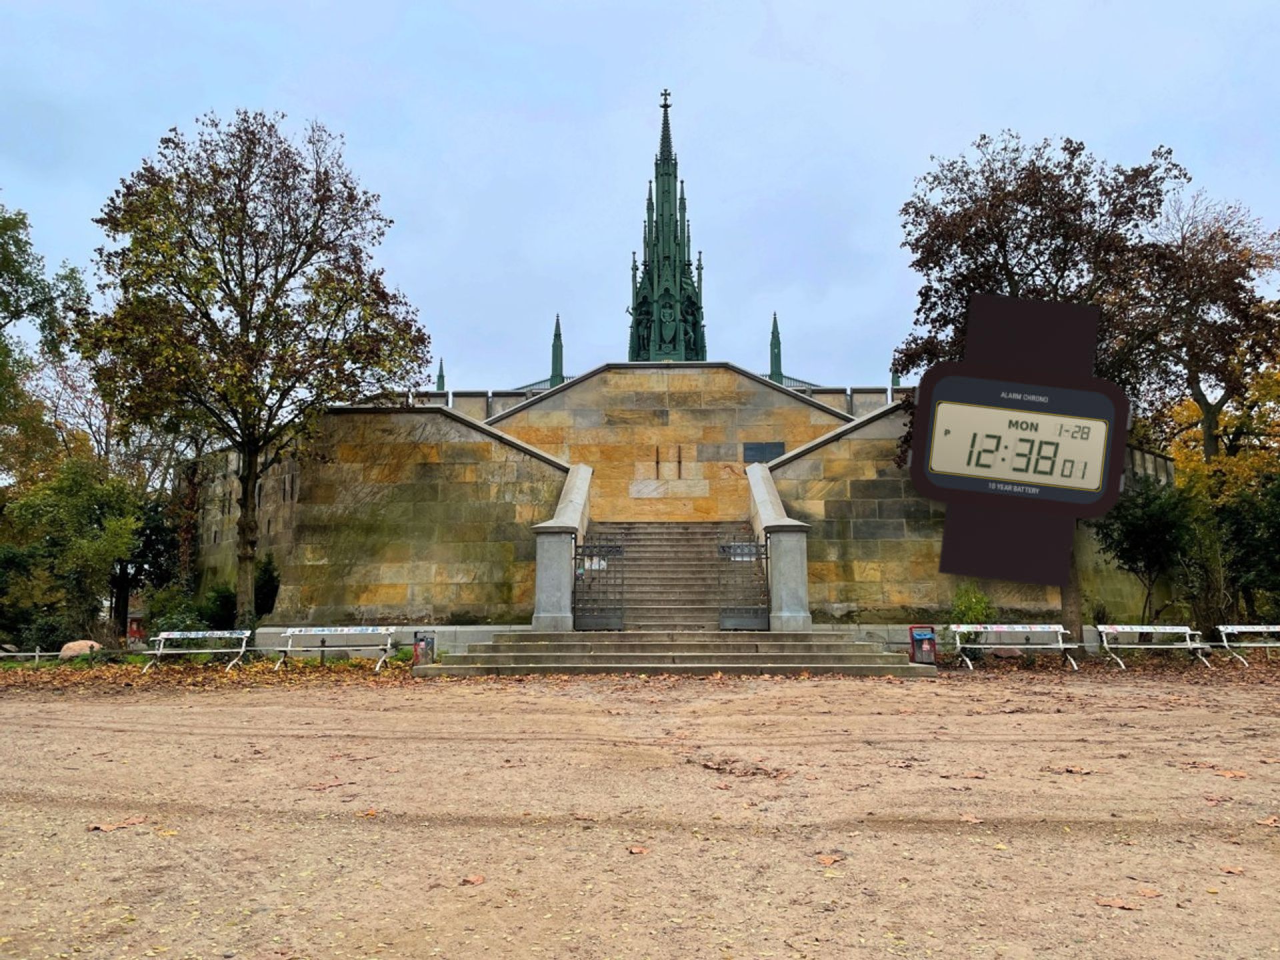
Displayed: 12 h 38 min 01 s
